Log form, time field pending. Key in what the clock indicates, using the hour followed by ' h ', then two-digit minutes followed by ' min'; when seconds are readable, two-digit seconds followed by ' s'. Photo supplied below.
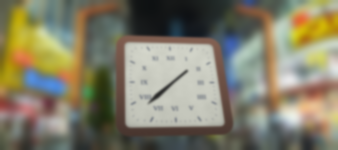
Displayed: 1 h 38 min
